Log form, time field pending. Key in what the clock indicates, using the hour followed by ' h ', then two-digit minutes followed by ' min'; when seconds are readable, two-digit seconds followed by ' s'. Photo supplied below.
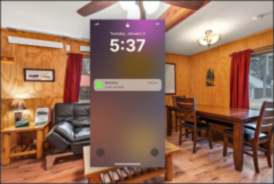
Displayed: 5 h 37 min
